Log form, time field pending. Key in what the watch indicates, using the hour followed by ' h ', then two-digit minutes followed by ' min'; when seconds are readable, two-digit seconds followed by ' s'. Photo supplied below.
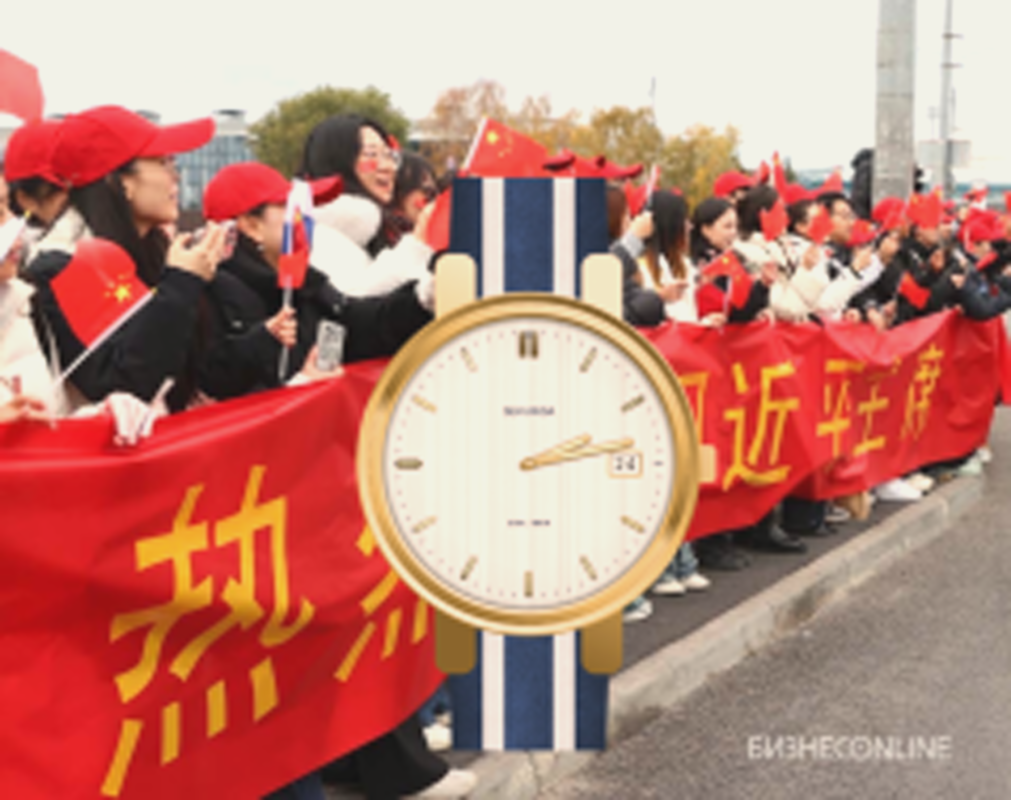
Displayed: 2 h 13 min
